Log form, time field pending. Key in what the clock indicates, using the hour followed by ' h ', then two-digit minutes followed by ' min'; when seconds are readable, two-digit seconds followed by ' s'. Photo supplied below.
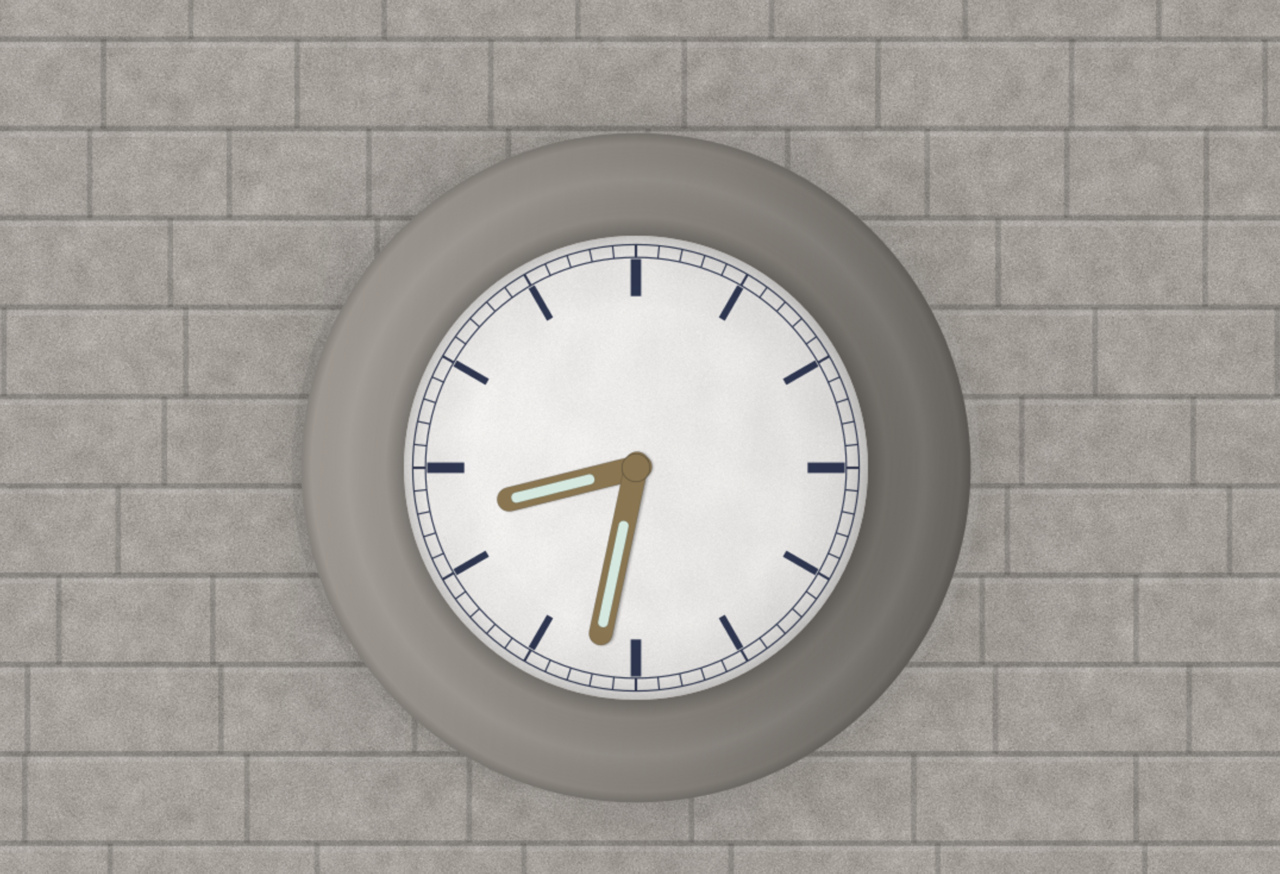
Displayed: 8 h 32 min
